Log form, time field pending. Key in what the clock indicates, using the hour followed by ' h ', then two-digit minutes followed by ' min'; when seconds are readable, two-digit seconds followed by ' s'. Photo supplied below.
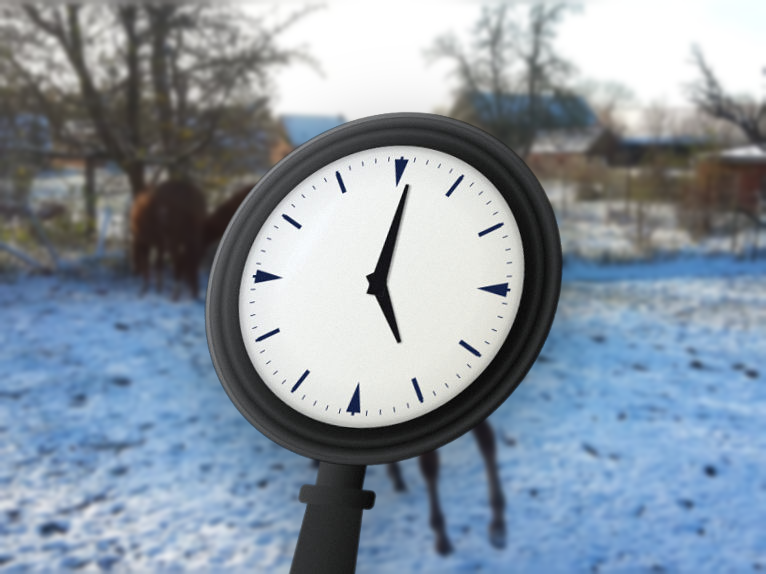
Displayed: 5 h 01 min
